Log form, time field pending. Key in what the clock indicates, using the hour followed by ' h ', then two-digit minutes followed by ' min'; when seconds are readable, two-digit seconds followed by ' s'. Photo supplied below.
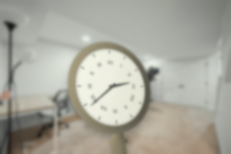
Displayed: 2 h 39 min
